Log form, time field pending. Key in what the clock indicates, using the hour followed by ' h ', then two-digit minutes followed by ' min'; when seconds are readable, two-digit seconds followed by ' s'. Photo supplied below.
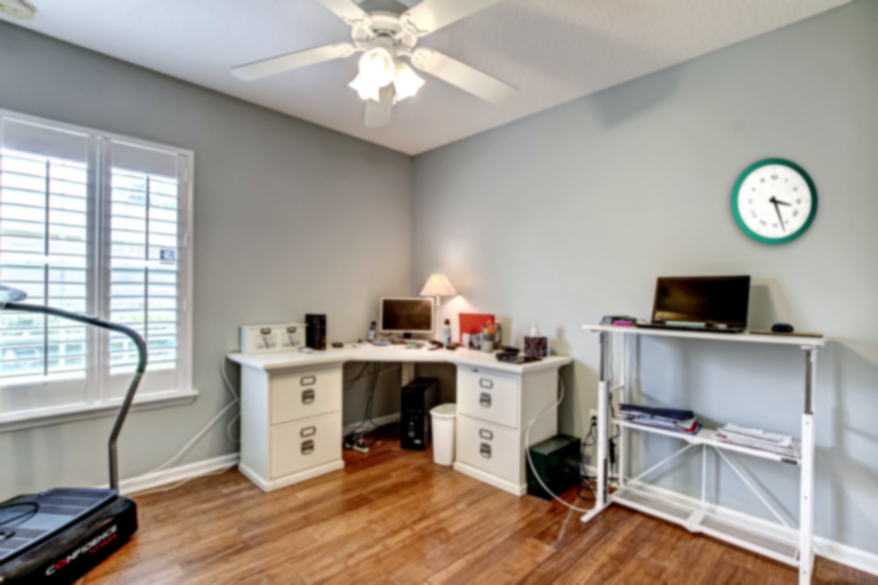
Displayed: 3 h 27 min
